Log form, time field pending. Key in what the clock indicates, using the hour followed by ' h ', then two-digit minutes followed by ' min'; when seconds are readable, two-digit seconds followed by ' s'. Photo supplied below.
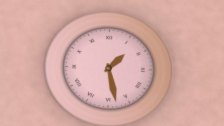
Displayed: 1 h 28 min
